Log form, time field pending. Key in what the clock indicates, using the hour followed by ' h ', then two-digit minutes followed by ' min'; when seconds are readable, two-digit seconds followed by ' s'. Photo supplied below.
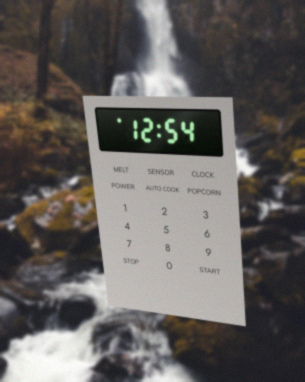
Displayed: 12 h 54 min
